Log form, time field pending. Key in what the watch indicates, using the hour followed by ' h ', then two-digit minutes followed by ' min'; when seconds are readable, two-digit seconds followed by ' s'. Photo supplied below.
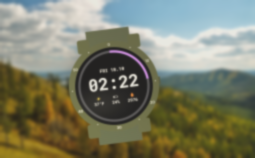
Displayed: 2 h 22 min
